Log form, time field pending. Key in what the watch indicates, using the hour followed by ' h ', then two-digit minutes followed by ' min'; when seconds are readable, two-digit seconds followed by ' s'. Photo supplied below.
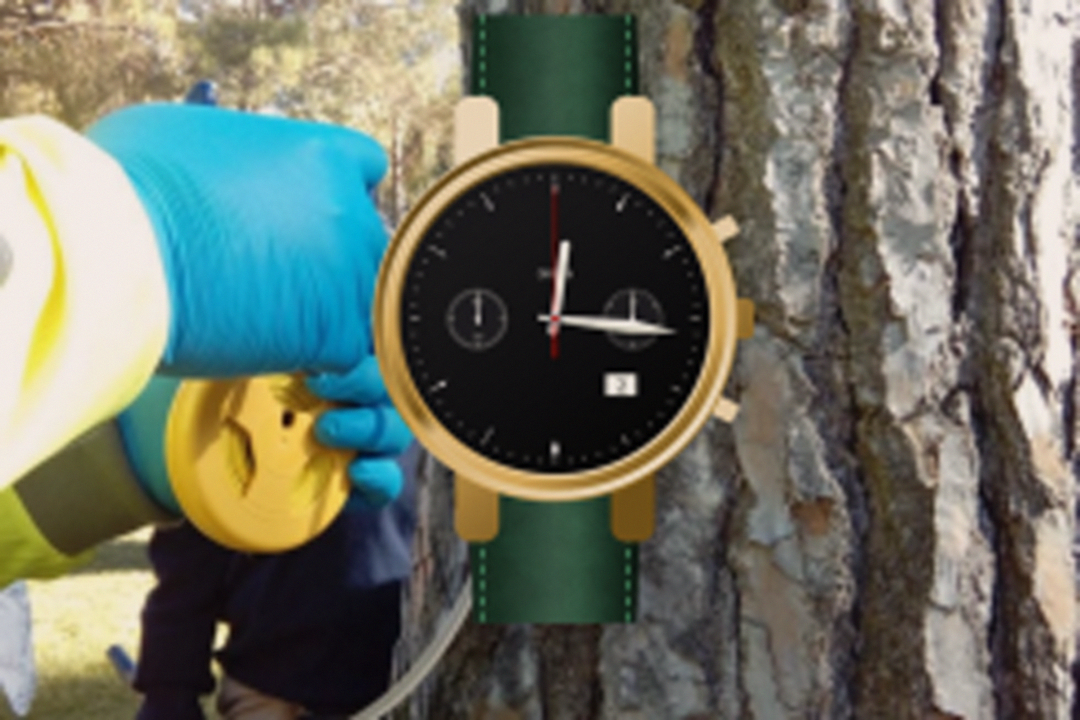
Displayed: 12 h 16 min
